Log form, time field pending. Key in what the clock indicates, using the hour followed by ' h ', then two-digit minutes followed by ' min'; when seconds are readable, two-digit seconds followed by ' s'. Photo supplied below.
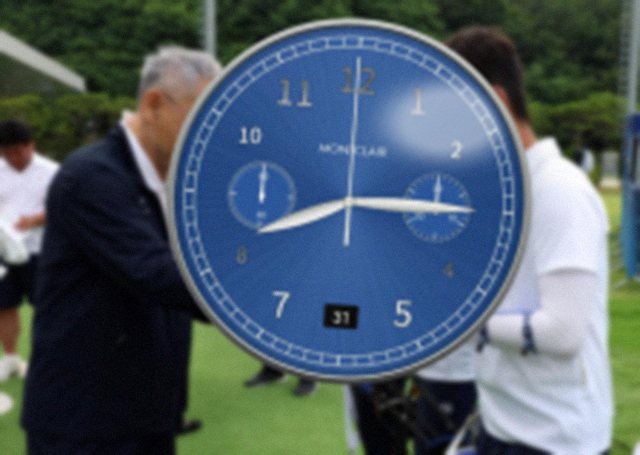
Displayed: 8 h 15 min
